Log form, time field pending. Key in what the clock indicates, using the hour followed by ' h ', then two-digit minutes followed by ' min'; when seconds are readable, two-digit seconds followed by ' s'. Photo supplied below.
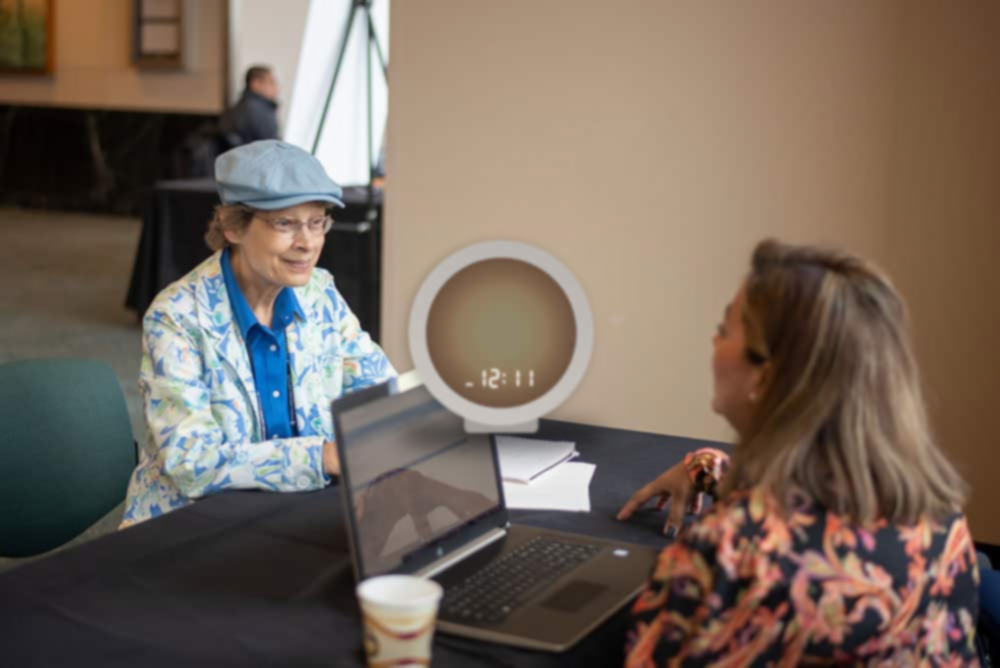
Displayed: 12 h 11 min
